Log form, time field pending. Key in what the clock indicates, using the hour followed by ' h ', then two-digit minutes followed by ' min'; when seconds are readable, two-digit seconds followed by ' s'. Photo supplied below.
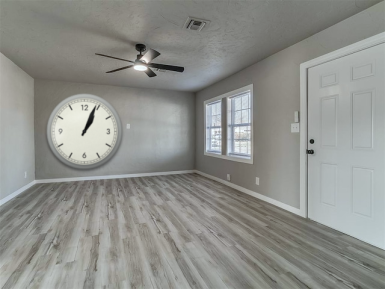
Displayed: 1 h 04 min
